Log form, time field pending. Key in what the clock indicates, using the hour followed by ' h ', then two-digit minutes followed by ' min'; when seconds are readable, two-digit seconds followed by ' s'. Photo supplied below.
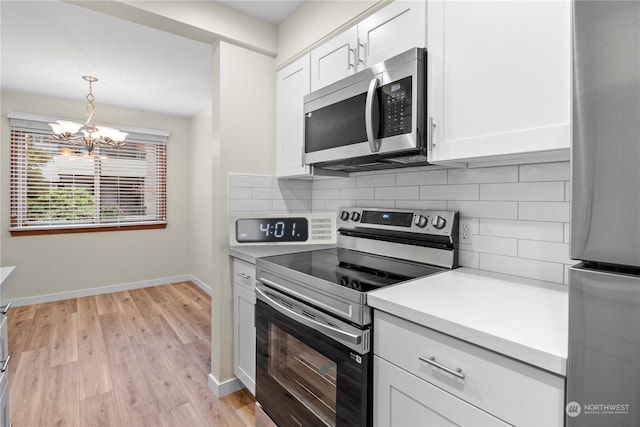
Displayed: 4 h 01 min
